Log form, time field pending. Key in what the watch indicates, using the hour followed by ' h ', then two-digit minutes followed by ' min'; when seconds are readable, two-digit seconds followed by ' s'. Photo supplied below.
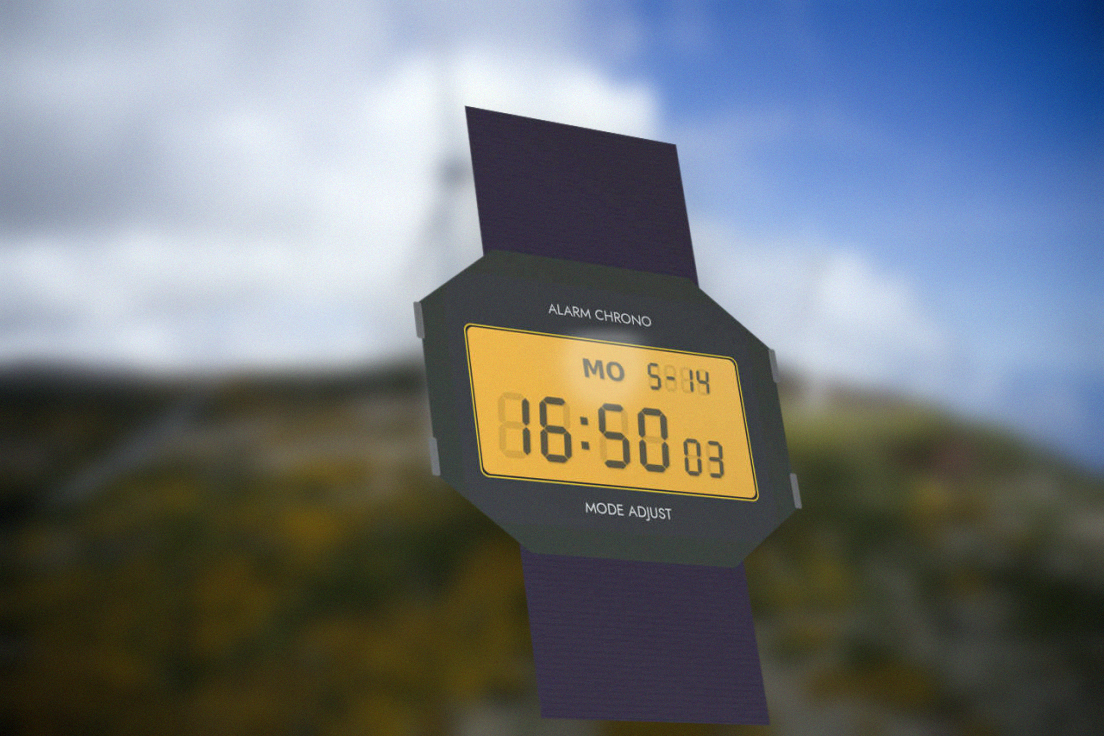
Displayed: 16 h 50 min 03 s
